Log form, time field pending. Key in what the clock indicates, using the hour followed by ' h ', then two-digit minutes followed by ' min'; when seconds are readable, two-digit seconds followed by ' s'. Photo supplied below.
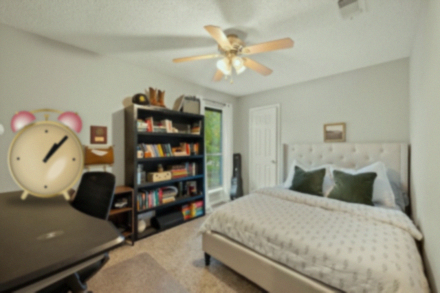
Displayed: 1 h 07 min
